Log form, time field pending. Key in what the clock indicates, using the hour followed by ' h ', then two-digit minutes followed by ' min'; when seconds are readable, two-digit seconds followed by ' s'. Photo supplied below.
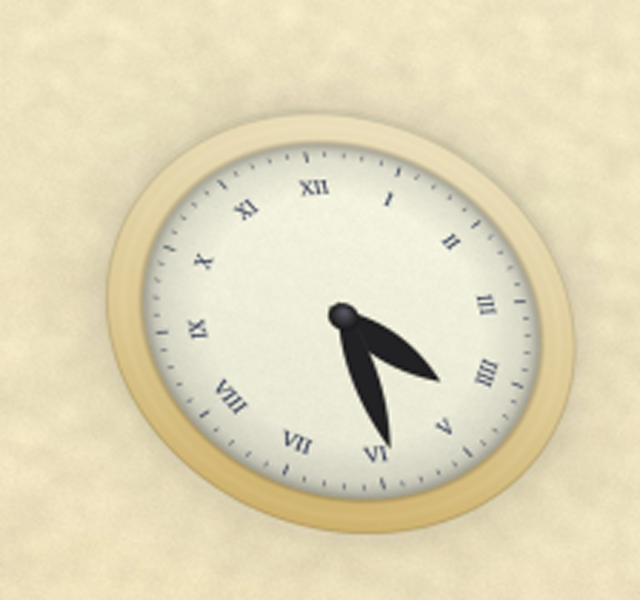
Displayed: 4 h 29 min
